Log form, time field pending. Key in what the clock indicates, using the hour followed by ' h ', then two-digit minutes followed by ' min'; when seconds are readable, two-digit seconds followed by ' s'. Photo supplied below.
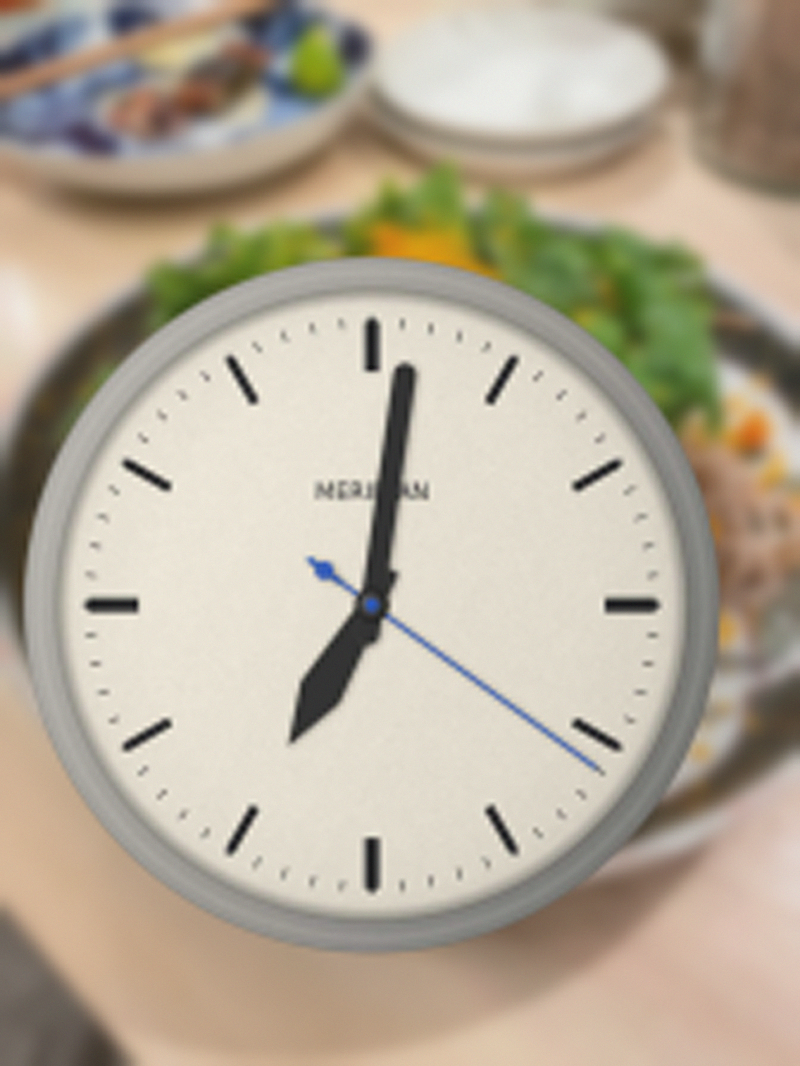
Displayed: 7 h 01 min 21 s
